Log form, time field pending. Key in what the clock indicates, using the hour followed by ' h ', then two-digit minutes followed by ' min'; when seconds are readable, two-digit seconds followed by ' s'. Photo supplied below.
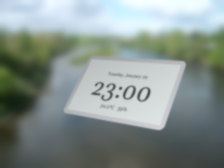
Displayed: 23 h 00 min
